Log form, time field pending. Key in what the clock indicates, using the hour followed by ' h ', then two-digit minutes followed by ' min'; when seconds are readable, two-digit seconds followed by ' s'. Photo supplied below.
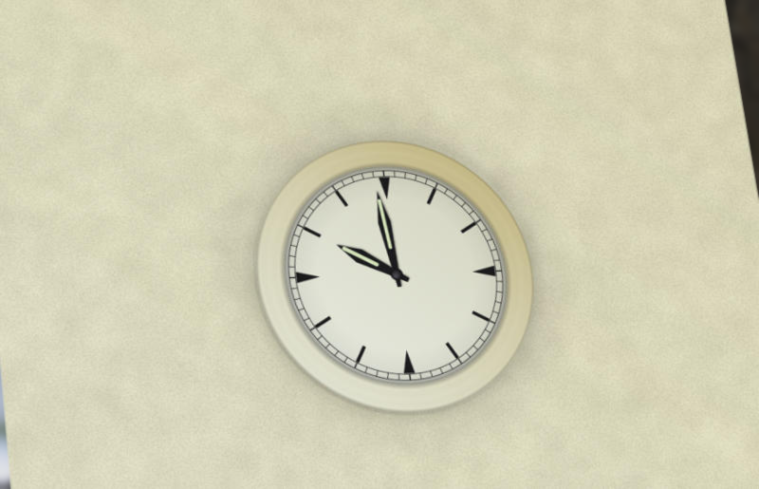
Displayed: 9 h 59 min
